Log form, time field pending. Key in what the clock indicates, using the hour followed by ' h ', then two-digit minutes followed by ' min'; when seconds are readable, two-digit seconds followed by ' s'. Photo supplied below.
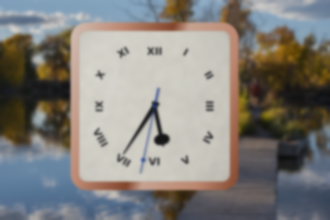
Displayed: 5 h 35 min 32 s
